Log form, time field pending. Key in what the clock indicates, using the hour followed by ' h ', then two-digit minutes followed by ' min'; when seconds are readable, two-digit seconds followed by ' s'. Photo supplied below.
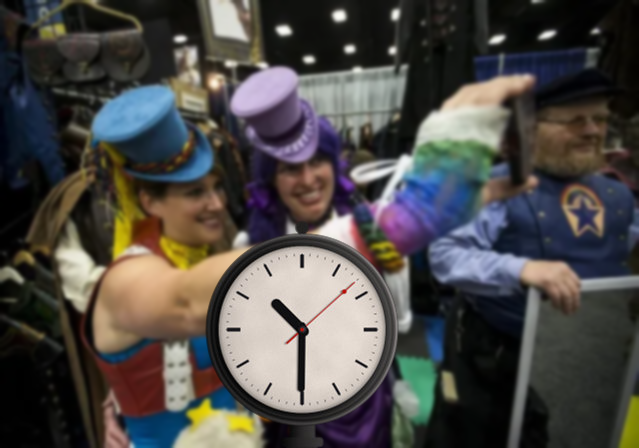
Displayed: 10 h 30 min 08 s
